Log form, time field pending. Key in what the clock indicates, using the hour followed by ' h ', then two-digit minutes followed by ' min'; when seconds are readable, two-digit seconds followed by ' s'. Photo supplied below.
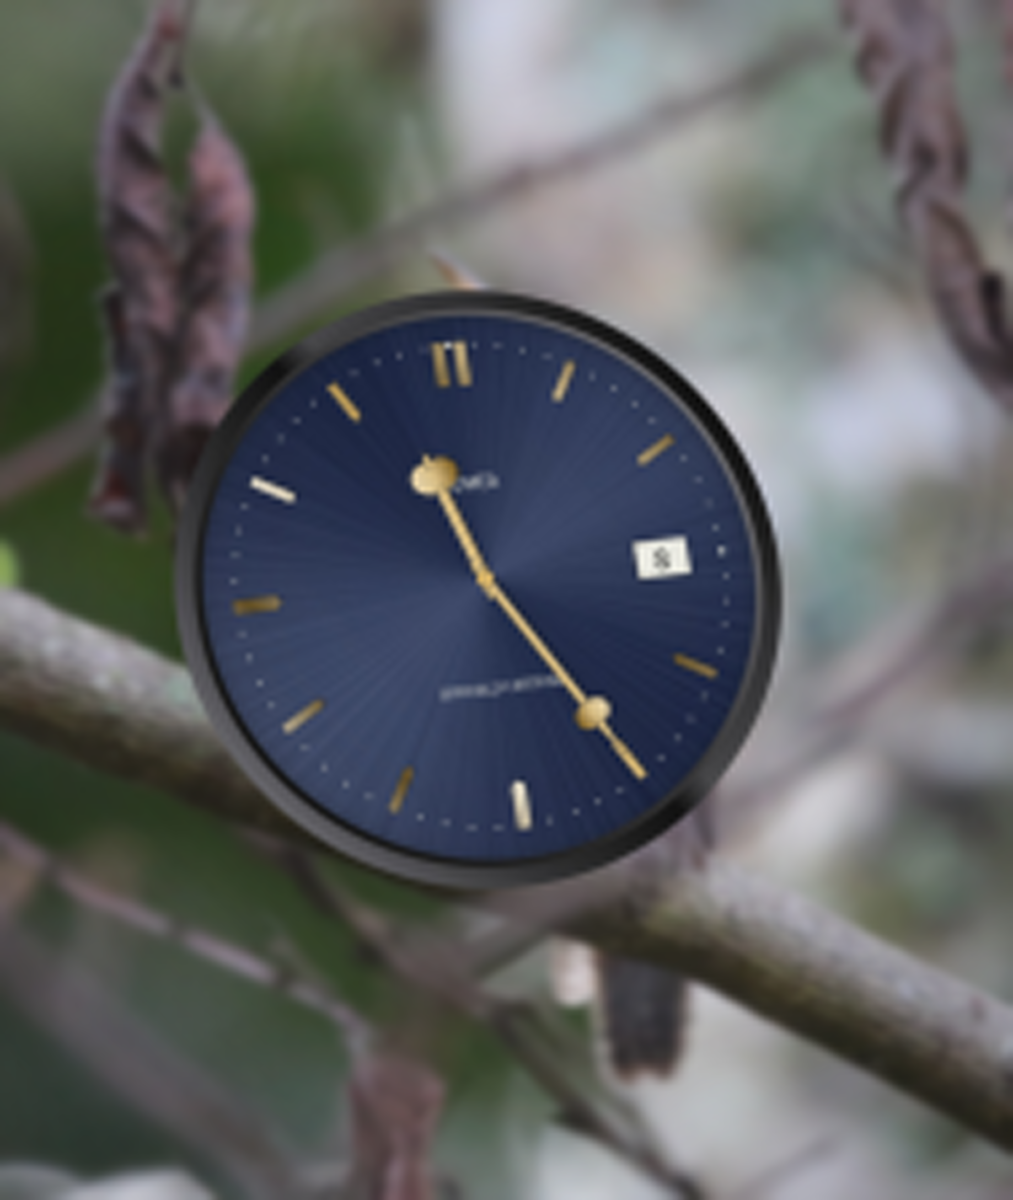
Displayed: 11 h 25 min
